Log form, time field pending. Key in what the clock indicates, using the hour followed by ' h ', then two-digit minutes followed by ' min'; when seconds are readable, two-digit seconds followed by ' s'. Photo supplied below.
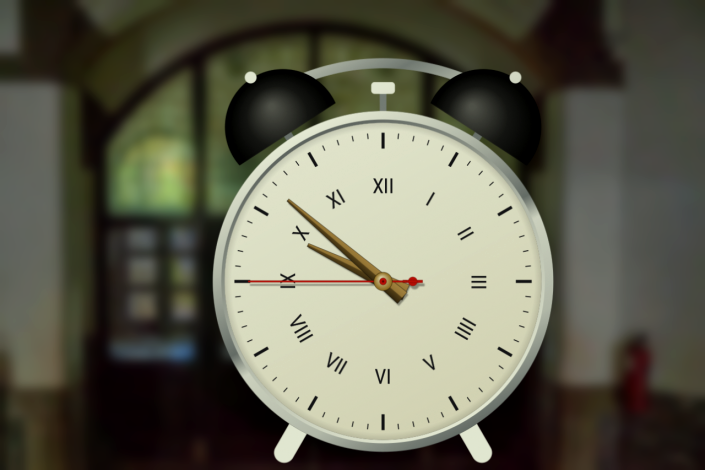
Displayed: 9 h 51 min 45 s
